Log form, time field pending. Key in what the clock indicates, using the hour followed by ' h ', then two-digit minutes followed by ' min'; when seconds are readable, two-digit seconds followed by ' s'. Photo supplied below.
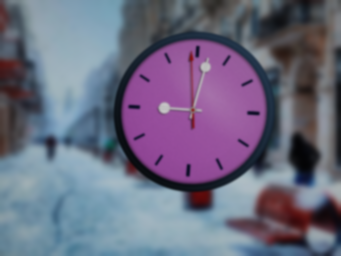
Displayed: 9 h 01 min 59 s
